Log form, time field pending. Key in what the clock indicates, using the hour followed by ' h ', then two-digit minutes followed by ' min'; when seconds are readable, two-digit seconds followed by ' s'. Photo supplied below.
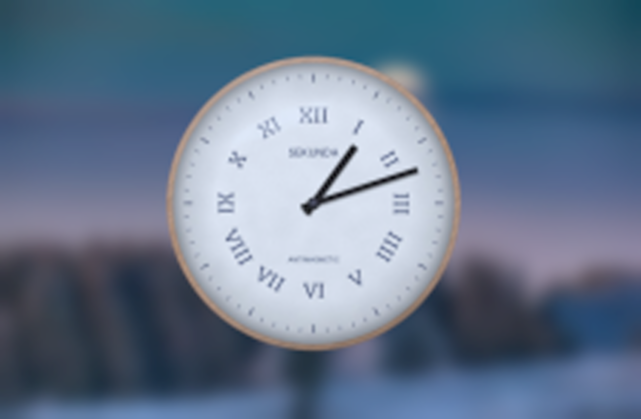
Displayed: 1 h 12 min
